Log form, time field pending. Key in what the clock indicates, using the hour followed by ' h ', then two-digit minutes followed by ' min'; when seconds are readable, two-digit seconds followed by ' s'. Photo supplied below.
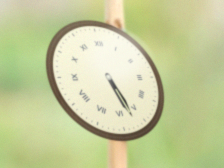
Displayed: 5 h 27 min
